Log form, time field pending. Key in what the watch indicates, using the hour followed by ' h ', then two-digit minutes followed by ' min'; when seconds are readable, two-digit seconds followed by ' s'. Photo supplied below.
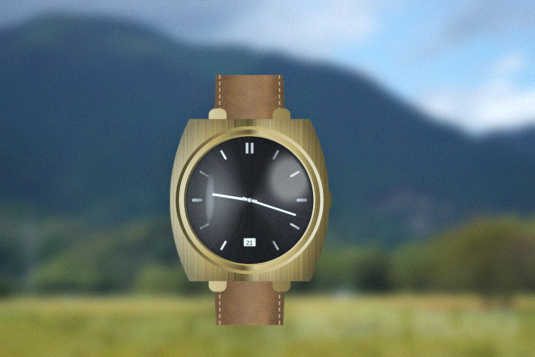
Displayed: 9 h 18 min
